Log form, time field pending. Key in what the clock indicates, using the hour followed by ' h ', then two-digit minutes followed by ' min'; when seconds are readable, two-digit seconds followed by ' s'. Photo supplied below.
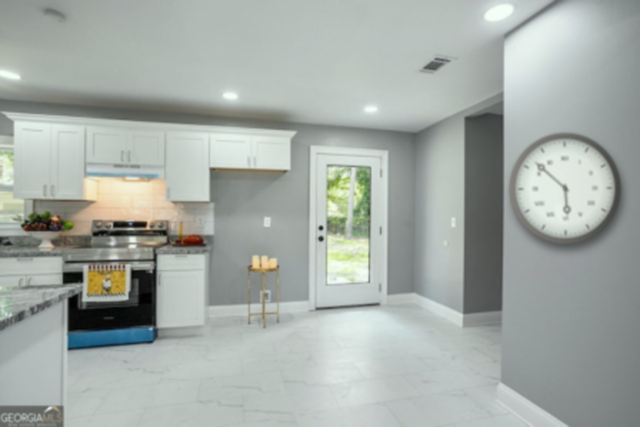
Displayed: 5 h 52 min
